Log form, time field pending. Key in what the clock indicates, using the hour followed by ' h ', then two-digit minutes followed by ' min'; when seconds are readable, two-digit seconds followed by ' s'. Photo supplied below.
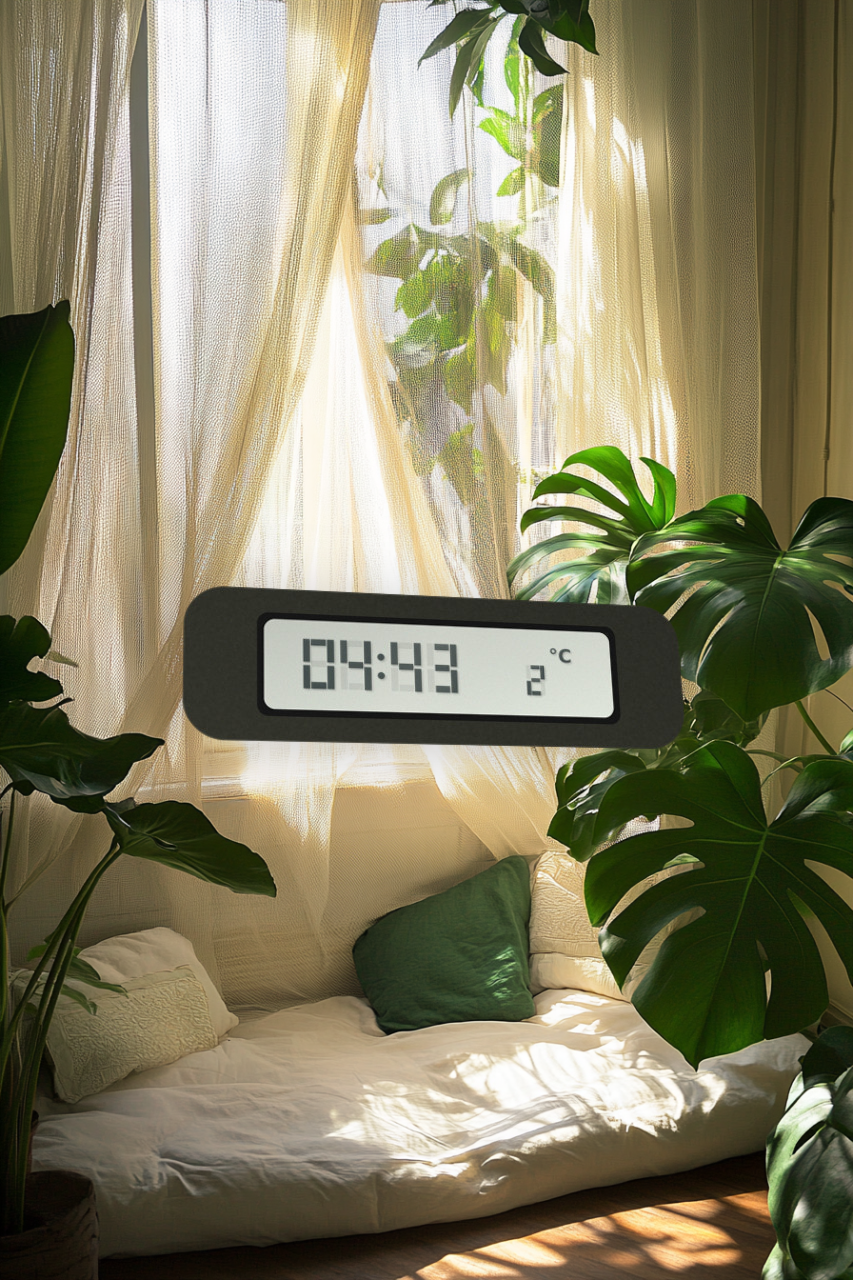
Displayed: 4 h 43 min
